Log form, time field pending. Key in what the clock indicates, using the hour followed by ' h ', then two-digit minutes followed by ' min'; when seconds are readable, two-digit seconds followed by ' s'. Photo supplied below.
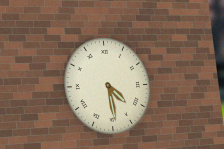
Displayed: 4 h 29 min
